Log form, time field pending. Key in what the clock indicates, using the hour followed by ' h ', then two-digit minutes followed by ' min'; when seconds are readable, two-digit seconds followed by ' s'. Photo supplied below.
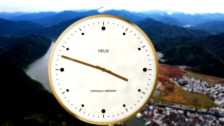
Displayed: 3 h 48 min
